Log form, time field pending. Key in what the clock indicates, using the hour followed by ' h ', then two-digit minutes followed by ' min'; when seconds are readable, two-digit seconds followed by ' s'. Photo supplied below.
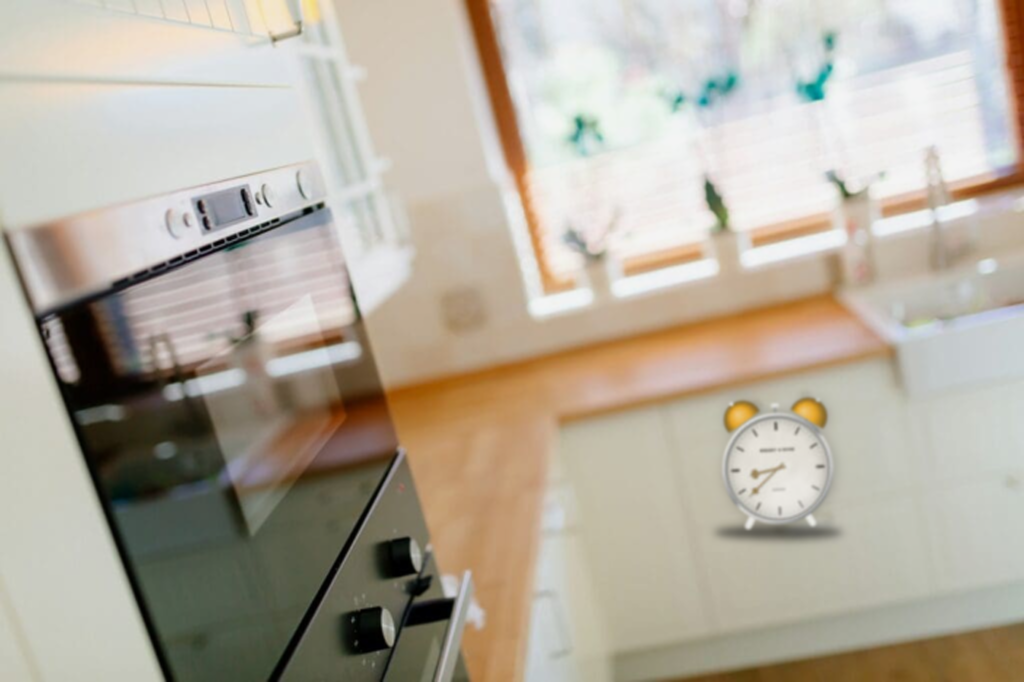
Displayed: 8 h 38 min
